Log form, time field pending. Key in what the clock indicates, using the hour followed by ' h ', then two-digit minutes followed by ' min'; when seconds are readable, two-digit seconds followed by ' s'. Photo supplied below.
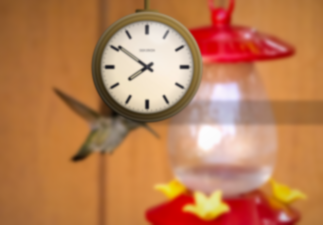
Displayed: 7 h 51 min
